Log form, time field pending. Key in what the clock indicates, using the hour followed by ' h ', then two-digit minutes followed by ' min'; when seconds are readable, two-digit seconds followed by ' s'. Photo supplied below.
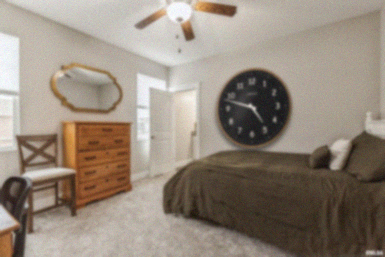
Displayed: 4 h 48 min
